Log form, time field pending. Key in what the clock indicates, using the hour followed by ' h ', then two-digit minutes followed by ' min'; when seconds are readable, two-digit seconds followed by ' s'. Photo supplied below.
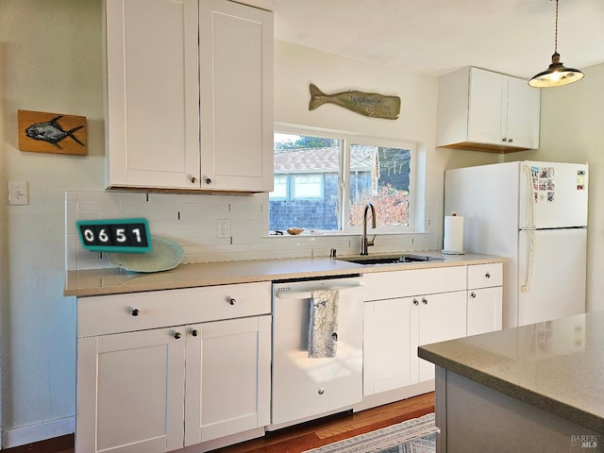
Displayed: 6 h 51 min
